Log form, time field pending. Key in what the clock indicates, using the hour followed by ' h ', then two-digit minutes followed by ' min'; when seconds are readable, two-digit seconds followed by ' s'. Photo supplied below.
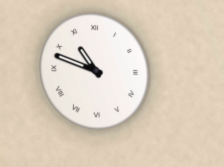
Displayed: 10 h 48 min
